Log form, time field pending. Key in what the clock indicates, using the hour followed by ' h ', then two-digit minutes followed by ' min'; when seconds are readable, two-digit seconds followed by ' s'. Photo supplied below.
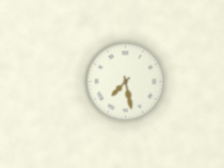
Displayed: 7 h 28 min
